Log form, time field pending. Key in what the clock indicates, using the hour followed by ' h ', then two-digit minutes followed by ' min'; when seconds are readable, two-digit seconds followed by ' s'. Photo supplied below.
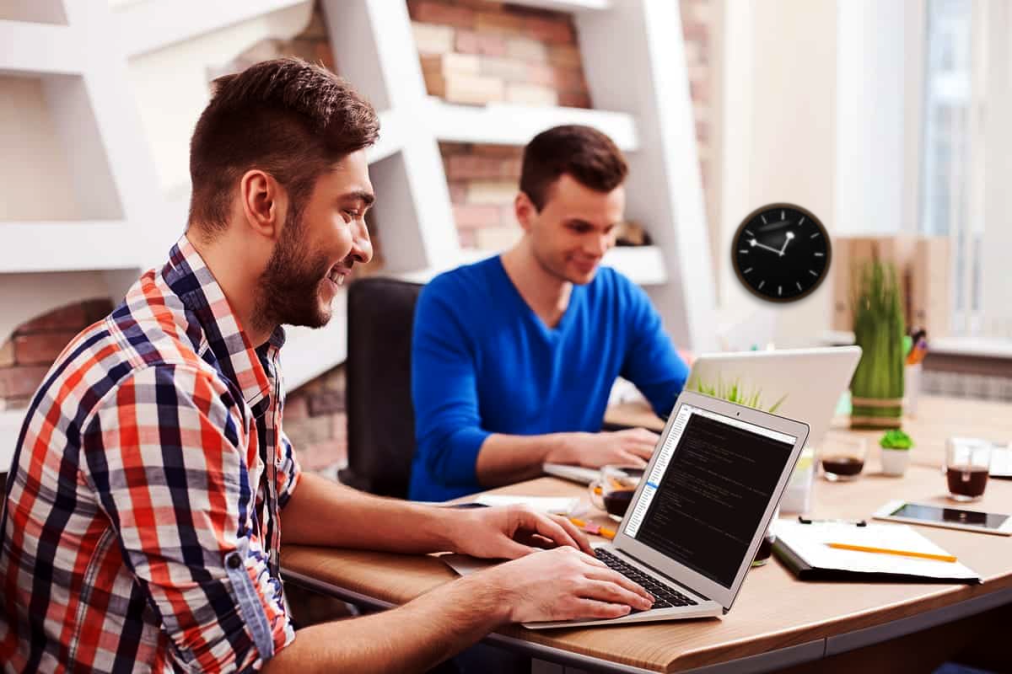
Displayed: 12 h 48 min
